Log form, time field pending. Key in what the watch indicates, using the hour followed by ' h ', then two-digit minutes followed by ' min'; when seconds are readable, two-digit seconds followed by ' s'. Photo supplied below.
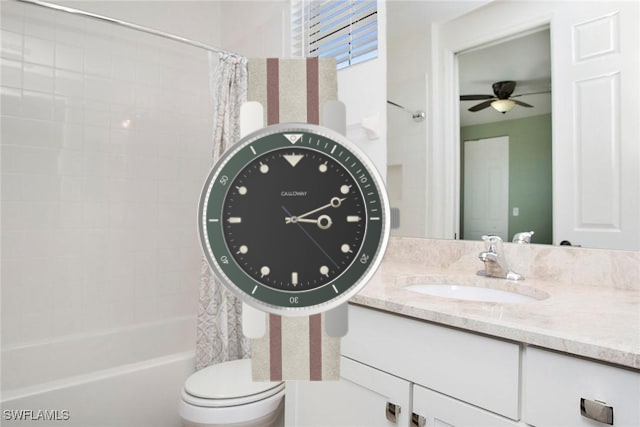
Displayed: 3 h 11 min 23 s
